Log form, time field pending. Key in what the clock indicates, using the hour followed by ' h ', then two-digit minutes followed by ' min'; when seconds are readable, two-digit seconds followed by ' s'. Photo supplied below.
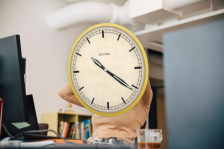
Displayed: 10 h 21 min
